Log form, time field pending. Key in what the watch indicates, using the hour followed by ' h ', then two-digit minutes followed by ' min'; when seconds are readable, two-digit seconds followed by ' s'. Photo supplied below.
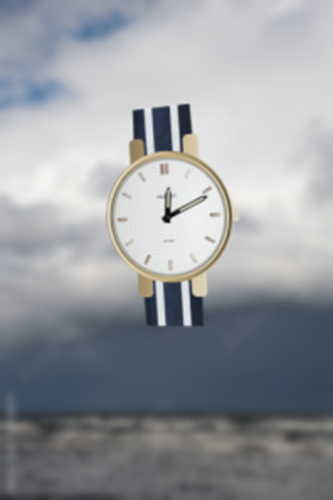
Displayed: 12 h 11 min
